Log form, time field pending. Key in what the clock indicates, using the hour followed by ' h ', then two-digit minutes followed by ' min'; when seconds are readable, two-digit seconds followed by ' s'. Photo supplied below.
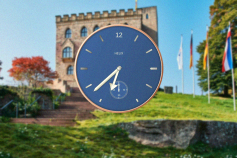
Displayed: 6 h 38 min
